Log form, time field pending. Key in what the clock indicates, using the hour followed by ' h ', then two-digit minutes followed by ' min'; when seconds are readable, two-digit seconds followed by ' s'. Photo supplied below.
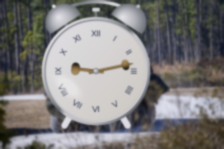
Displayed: 9 h 13 min
